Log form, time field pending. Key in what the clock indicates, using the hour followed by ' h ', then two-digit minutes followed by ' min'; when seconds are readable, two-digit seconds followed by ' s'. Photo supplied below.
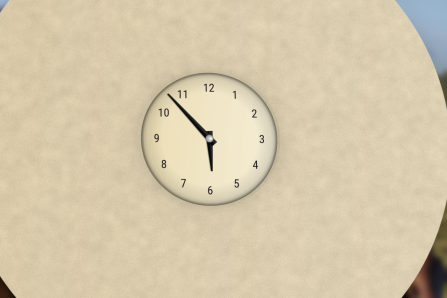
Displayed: 5 h 53 min
